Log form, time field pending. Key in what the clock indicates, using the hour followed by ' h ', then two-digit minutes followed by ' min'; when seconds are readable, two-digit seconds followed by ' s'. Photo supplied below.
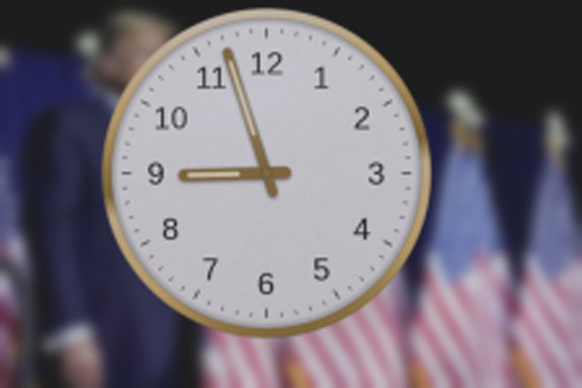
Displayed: 8 h 57 min
